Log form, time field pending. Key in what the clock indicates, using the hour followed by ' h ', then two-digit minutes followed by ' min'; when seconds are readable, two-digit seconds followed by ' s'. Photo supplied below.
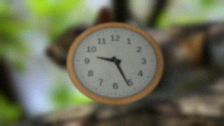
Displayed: 9 h 26 min
